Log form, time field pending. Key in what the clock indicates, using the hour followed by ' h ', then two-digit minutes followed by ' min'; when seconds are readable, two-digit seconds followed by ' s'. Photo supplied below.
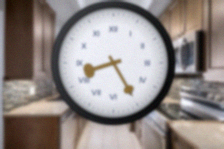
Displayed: 8 h 25 min
